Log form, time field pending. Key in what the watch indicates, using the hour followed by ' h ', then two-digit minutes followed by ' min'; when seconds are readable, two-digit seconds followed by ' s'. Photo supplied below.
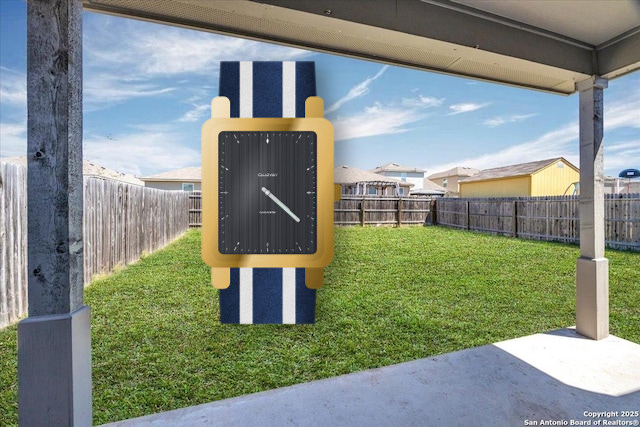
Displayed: 4 h 22 min
